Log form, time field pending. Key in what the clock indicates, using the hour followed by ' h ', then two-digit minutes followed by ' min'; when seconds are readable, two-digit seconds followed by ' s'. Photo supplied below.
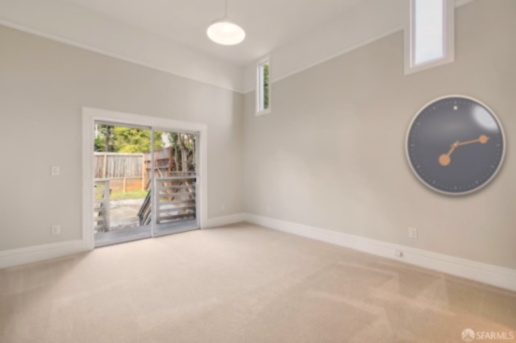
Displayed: 7 h 13 min
